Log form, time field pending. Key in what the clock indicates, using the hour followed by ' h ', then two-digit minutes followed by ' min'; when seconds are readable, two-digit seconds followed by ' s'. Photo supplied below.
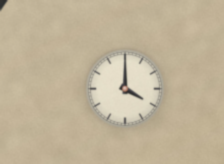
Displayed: 4 h 00 min
